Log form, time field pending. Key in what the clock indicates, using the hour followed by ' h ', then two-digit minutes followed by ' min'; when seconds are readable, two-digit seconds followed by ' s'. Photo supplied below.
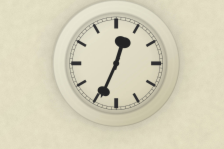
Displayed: 12 h 34 min
